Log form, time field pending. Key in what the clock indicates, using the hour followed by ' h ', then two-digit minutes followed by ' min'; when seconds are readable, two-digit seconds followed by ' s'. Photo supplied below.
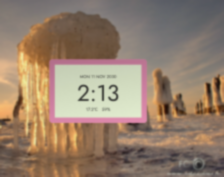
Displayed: 2 h 13 min
